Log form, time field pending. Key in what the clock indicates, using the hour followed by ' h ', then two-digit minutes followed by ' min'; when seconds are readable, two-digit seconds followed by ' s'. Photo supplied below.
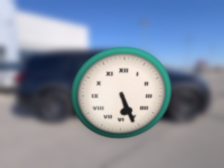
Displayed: 5 h 26 min
